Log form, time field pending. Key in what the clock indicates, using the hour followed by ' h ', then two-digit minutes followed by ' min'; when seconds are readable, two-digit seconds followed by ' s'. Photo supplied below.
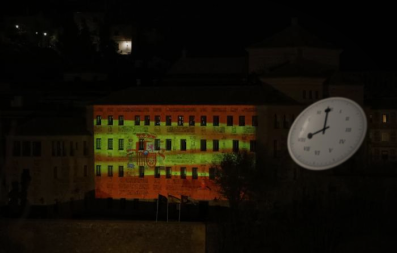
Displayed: 7 h 59 min
